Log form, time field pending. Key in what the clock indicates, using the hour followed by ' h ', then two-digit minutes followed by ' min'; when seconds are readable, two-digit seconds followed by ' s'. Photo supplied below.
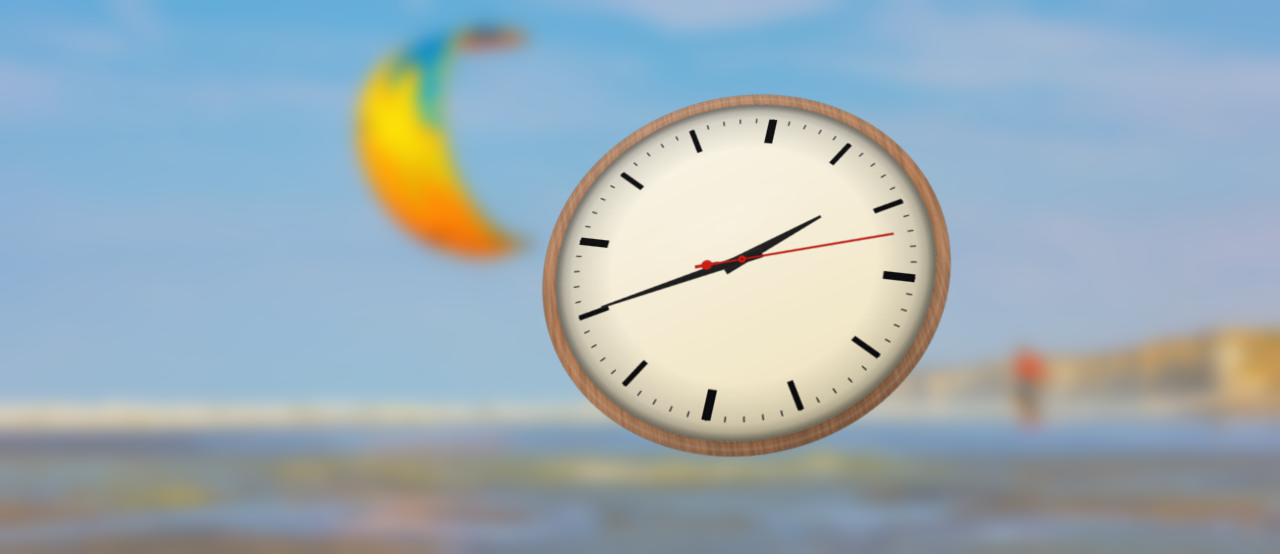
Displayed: 1 h 40 min 12 s
